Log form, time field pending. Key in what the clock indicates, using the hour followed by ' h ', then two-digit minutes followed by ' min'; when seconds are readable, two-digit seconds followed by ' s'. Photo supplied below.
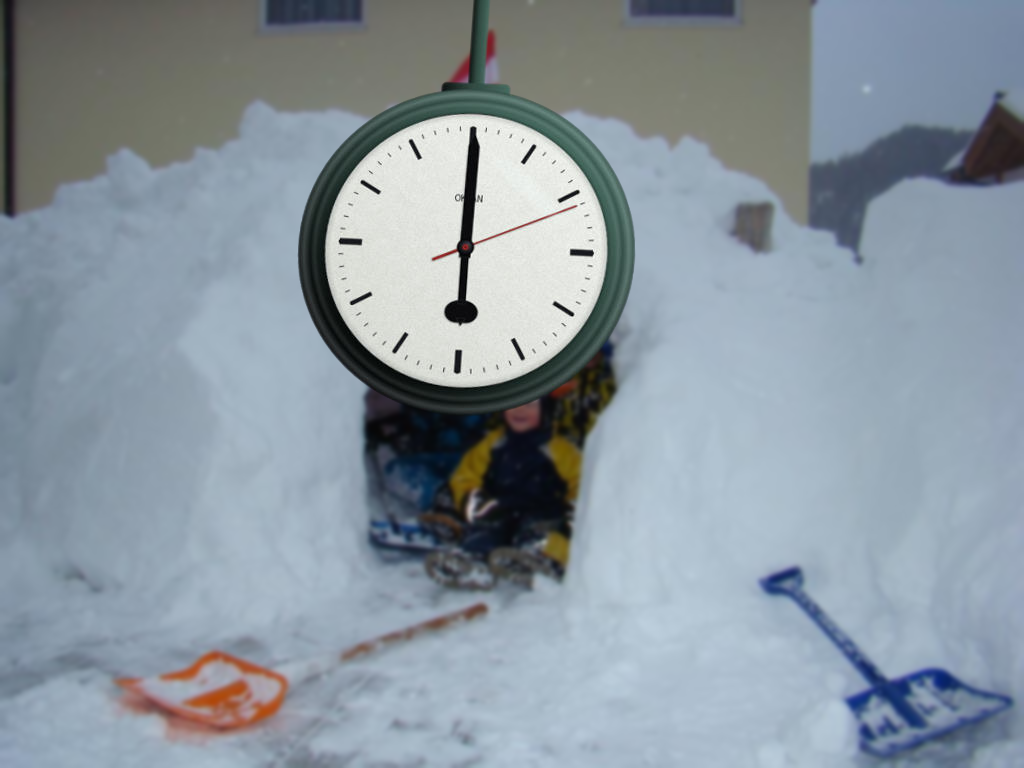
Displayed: 6 h 00 min 11 s
